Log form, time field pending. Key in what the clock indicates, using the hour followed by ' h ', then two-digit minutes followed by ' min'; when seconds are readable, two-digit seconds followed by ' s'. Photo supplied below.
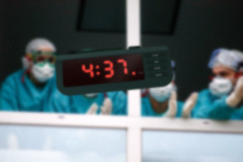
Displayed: 4 h 37 min
